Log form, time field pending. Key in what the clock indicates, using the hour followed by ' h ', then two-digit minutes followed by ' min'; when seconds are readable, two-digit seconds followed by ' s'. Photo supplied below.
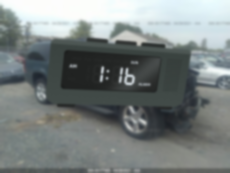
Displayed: 1 h 16 min
